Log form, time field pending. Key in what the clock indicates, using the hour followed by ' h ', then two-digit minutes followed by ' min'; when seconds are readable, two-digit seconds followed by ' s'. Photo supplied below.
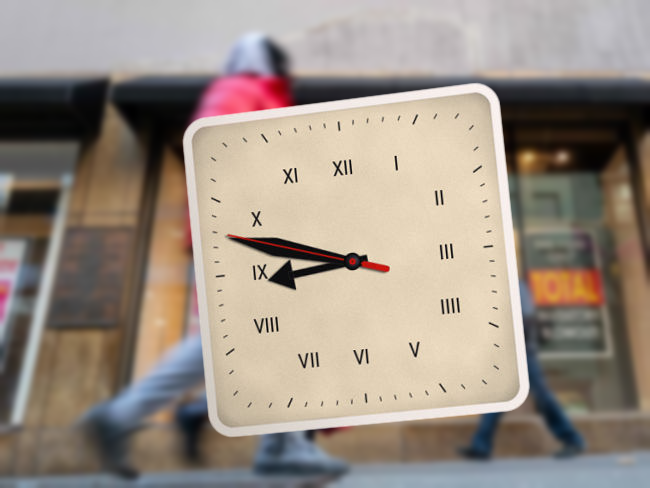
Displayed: 8 h 47 min 48 s
